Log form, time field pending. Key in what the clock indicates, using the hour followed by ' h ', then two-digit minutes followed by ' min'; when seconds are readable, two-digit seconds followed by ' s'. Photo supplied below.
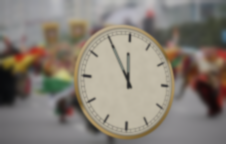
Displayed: 11 h 55 min
